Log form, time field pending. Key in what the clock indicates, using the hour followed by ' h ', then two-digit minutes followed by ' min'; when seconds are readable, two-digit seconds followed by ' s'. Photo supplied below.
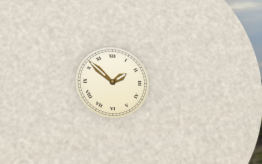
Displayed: 1 h 52 min
